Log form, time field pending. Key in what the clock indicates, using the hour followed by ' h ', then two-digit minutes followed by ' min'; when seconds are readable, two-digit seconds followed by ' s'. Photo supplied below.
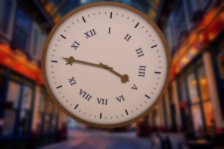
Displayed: 4 h 51 min
